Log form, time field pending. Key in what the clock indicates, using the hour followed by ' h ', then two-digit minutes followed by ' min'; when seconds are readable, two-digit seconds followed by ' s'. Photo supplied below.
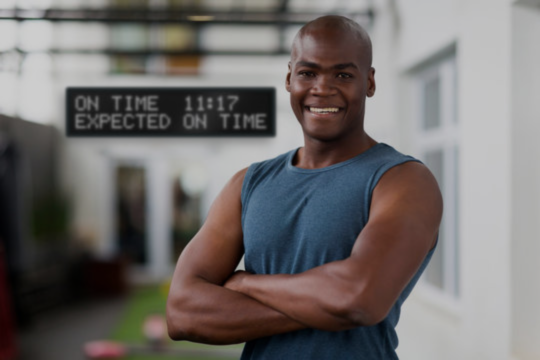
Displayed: 11 h 17 min
